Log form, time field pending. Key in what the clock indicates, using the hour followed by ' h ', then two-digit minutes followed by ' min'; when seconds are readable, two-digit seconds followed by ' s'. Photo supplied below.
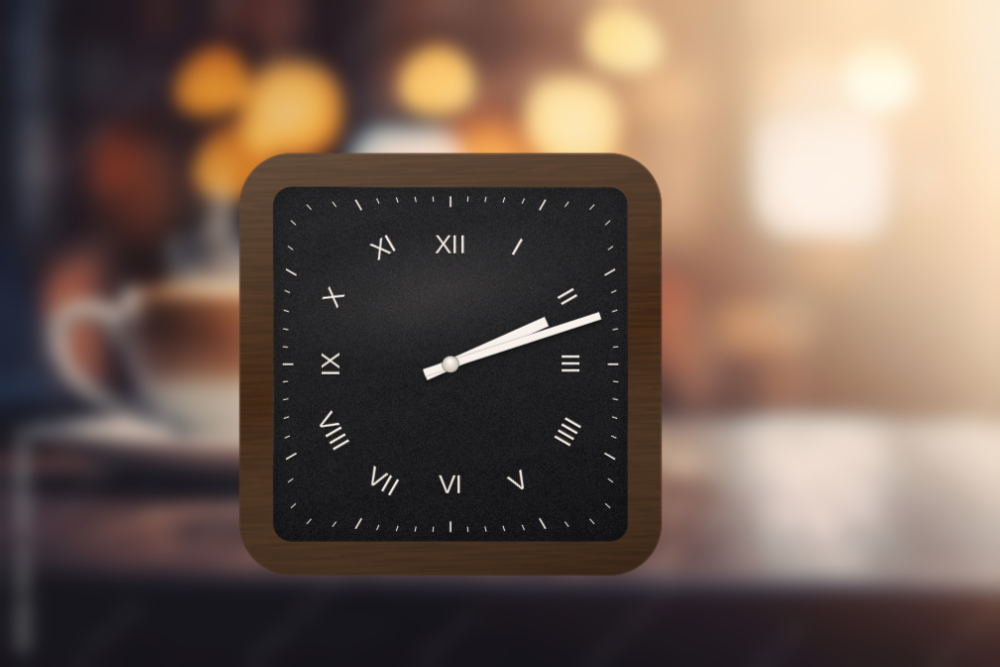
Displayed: 2 h 12 min
